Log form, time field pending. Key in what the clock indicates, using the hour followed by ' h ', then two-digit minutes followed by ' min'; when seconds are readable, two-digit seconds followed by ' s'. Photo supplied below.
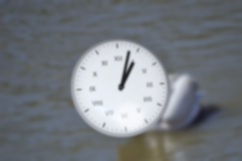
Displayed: 1 h 03 min
